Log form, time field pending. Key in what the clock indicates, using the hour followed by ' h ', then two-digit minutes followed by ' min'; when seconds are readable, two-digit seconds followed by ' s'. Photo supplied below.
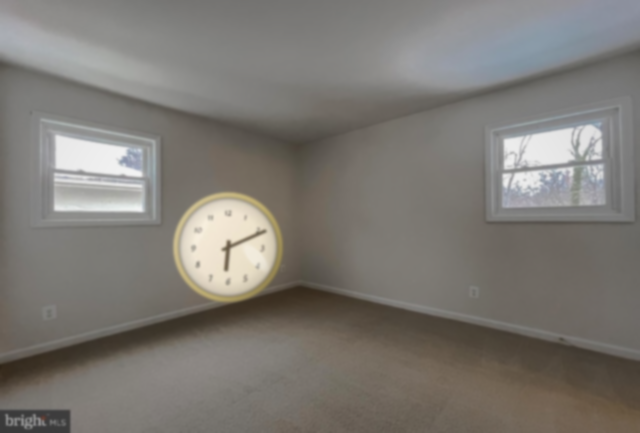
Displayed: 6 h 11 min
